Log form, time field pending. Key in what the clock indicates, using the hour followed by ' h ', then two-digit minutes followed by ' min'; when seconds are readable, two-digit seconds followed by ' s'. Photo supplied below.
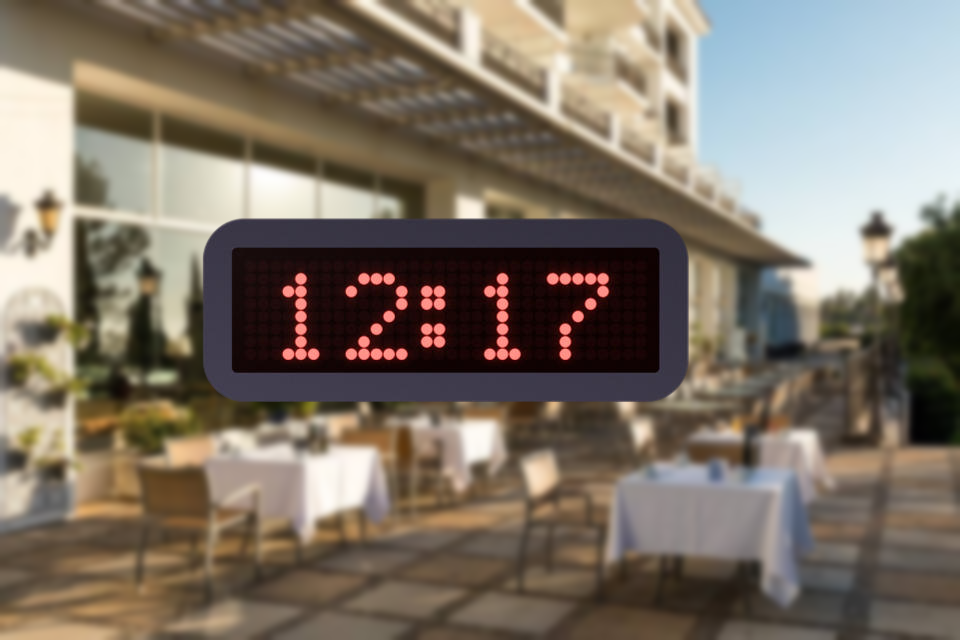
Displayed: 12 h 17 min
